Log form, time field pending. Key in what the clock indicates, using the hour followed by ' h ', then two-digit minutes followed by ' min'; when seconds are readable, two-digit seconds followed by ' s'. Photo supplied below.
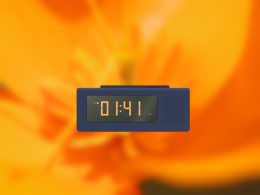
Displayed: 1 h 41 min
